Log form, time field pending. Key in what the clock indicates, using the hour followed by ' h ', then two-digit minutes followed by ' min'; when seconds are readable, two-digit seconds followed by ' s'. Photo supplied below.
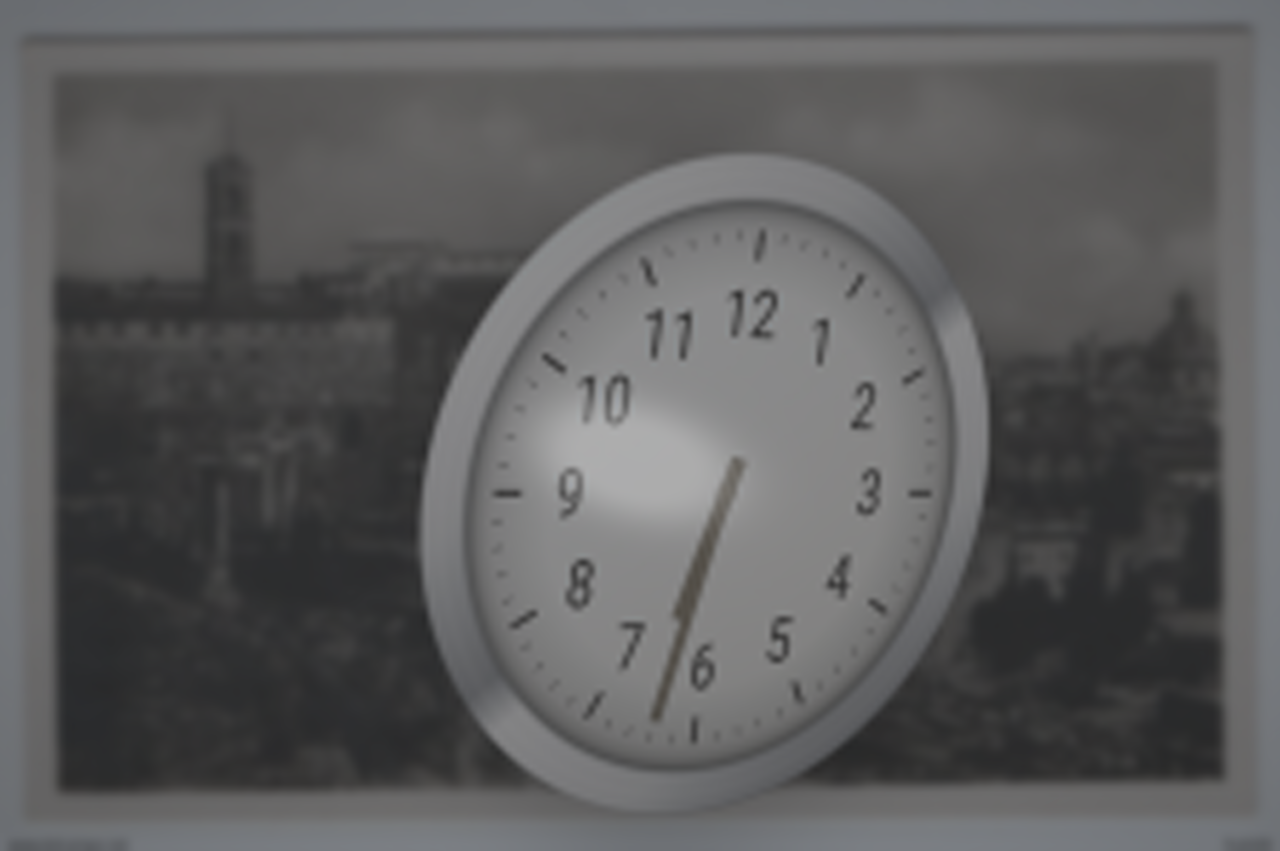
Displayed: 6 h 32 min
